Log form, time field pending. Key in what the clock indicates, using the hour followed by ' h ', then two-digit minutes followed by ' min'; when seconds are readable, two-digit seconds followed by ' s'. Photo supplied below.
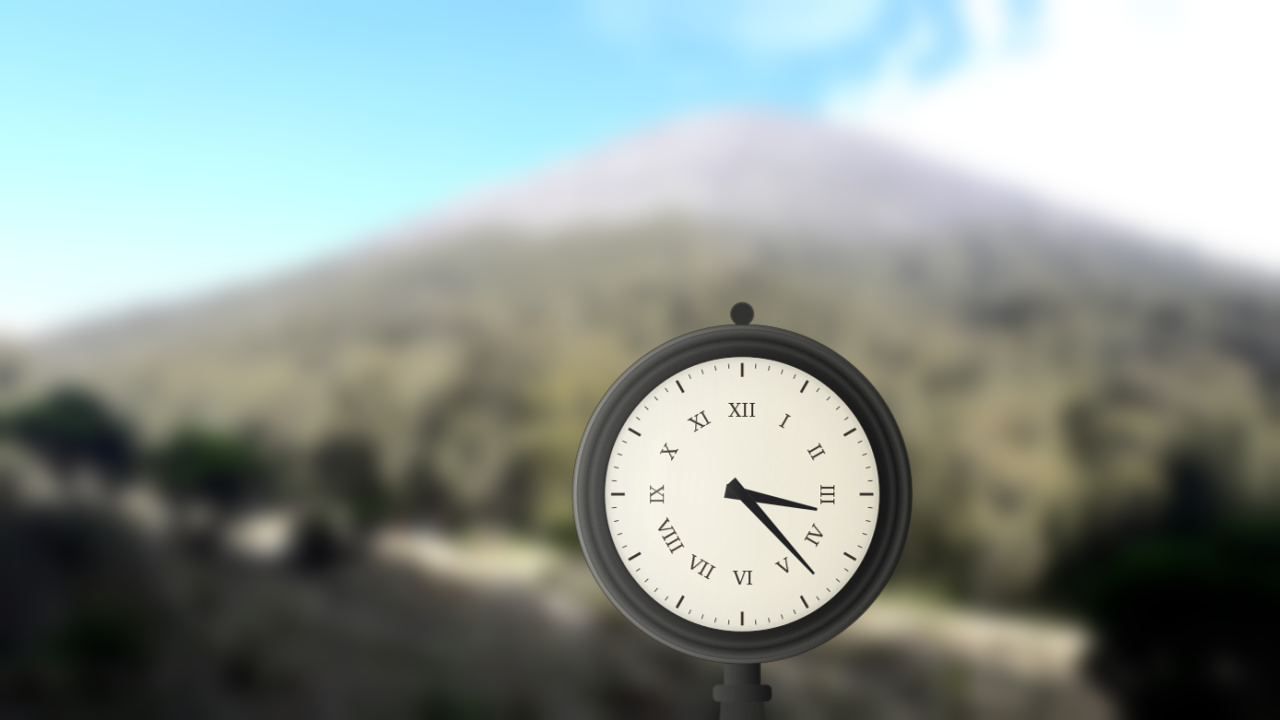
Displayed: 3 h 23 min
